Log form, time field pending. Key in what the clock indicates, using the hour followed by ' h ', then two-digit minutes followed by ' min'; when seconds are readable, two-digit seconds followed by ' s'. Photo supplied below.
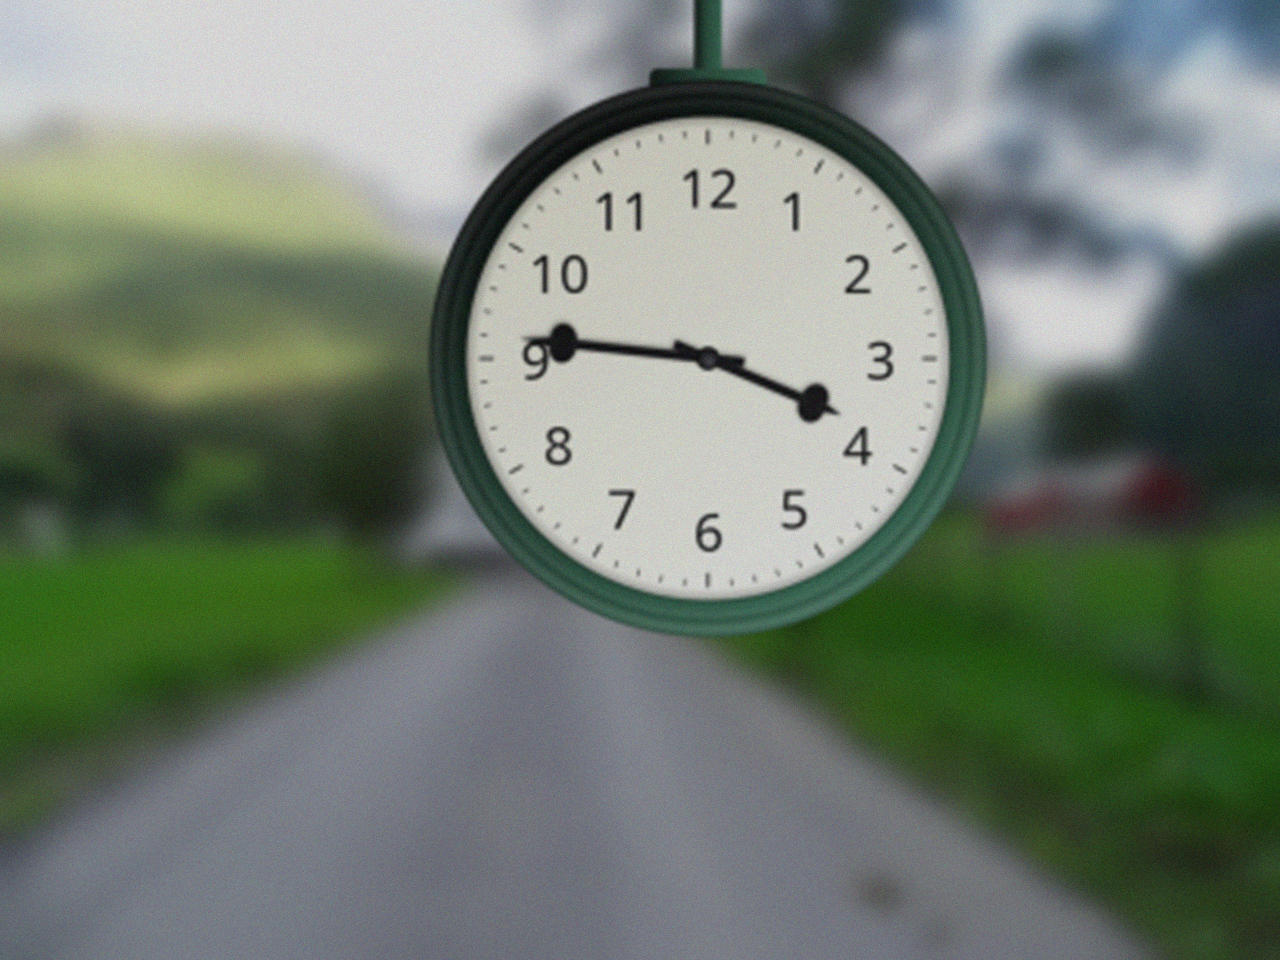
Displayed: 3 h 46 min
